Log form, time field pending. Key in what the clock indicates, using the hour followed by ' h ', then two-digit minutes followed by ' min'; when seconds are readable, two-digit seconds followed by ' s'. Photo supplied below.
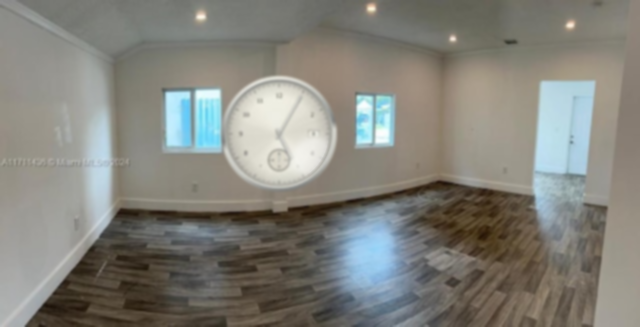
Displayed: 5 h 05 min
